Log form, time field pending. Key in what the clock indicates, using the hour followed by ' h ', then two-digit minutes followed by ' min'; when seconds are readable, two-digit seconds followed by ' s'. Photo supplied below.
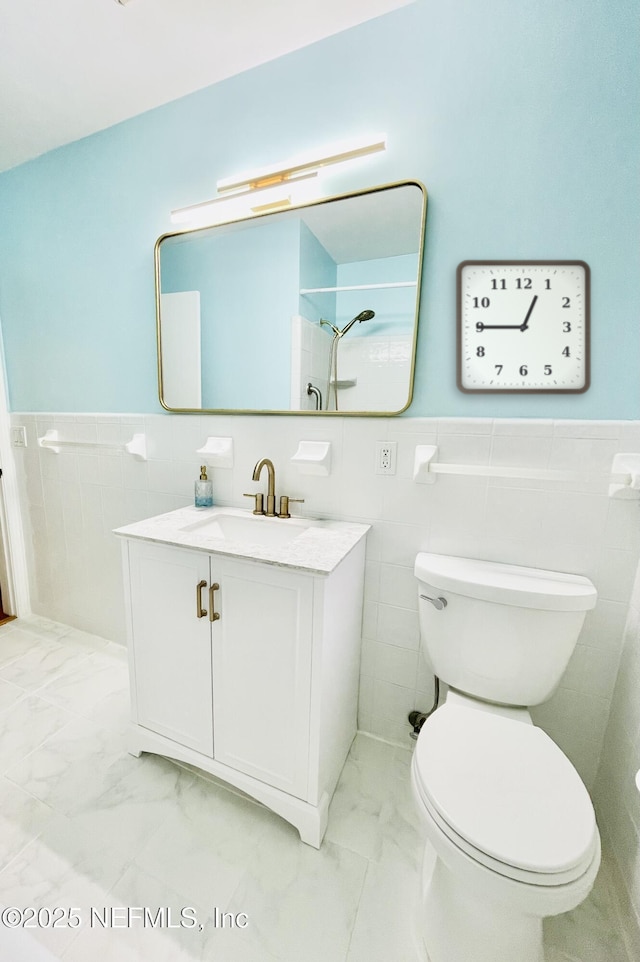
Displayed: 12 h 45 min
